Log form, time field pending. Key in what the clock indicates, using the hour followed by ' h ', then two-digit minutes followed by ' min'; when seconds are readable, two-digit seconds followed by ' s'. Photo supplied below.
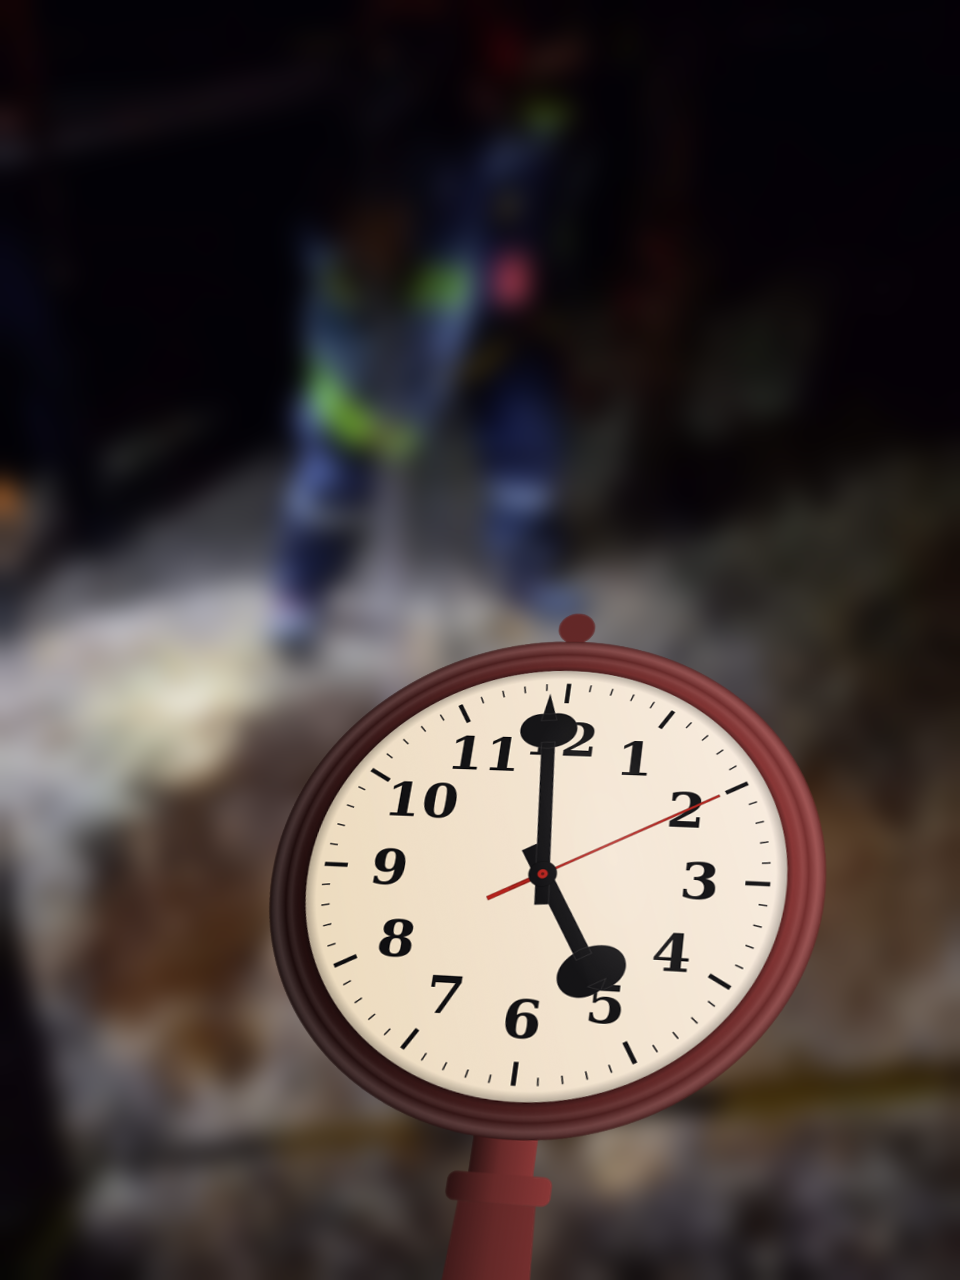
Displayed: 4 h 59 min 10 s
